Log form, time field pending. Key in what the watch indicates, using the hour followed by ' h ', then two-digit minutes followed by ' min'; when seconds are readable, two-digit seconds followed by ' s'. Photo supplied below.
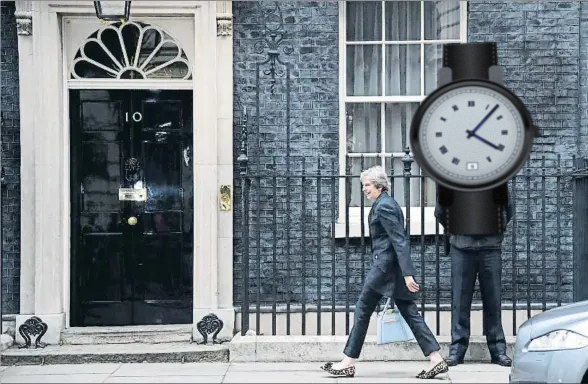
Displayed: 4 h 07 min
